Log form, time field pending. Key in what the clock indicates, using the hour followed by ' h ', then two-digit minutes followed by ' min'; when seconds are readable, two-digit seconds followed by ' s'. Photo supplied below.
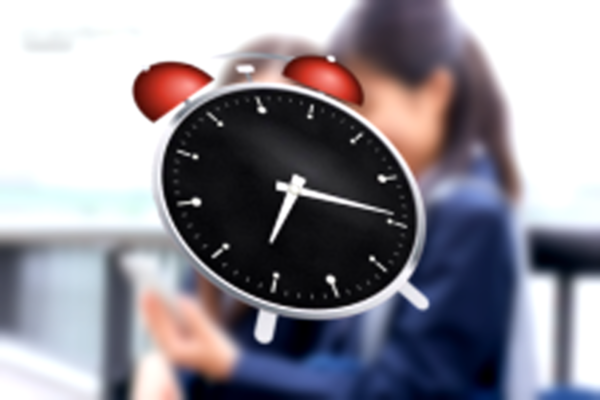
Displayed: 7 h 19 min
